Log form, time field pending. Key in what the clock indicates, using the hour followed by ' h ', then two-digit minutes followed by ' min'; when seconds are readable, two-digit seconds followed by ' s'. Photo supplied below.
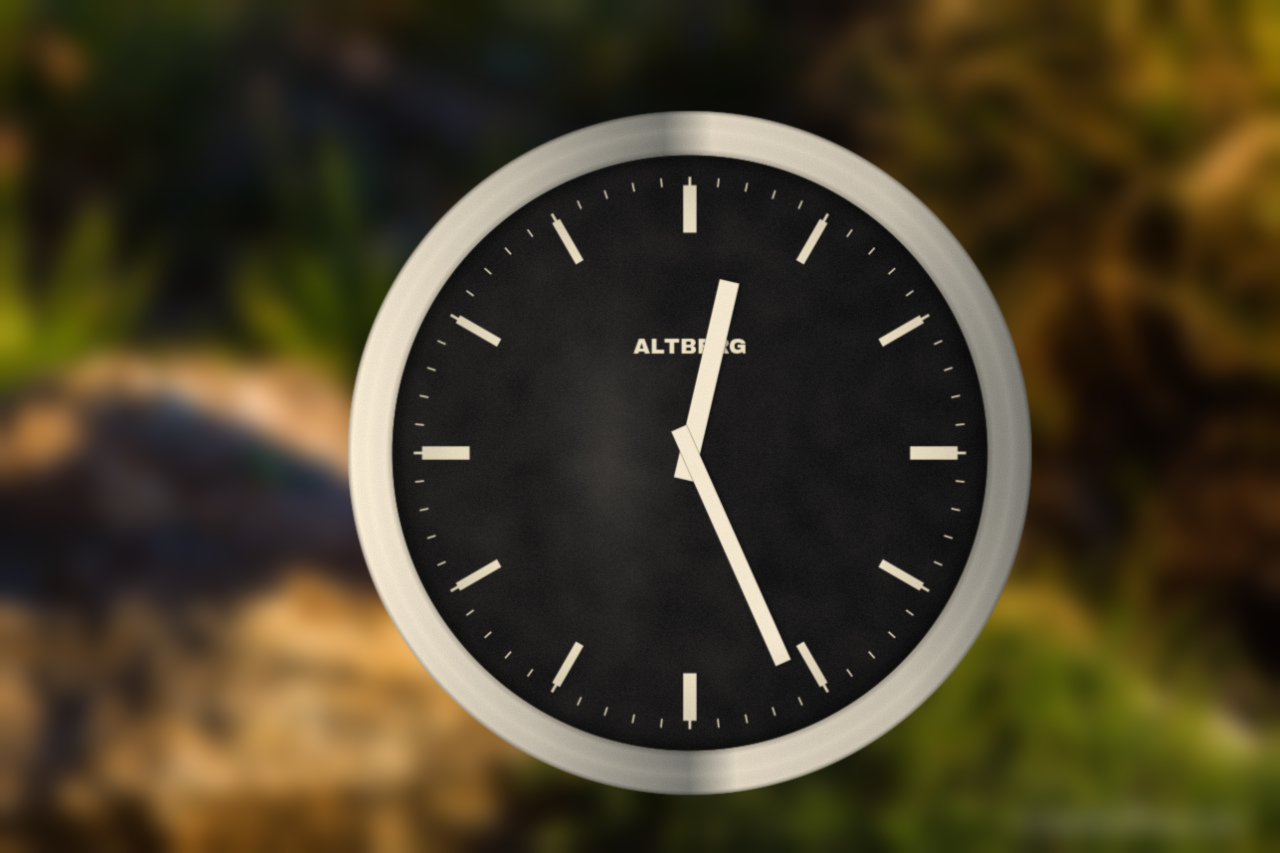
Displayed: 12 h 26 min
